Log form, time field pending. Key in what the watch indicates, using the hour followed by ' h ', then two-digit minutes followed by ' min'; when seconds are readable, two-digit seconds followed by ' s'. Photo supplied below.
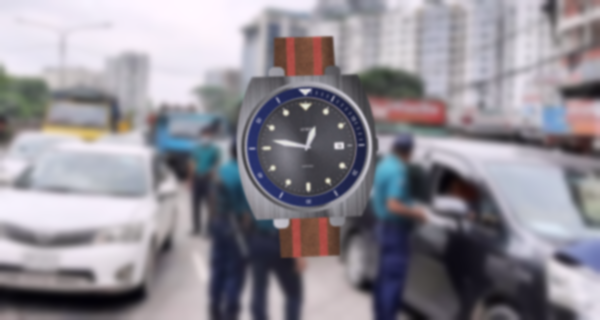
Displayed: 12 h 47 min
